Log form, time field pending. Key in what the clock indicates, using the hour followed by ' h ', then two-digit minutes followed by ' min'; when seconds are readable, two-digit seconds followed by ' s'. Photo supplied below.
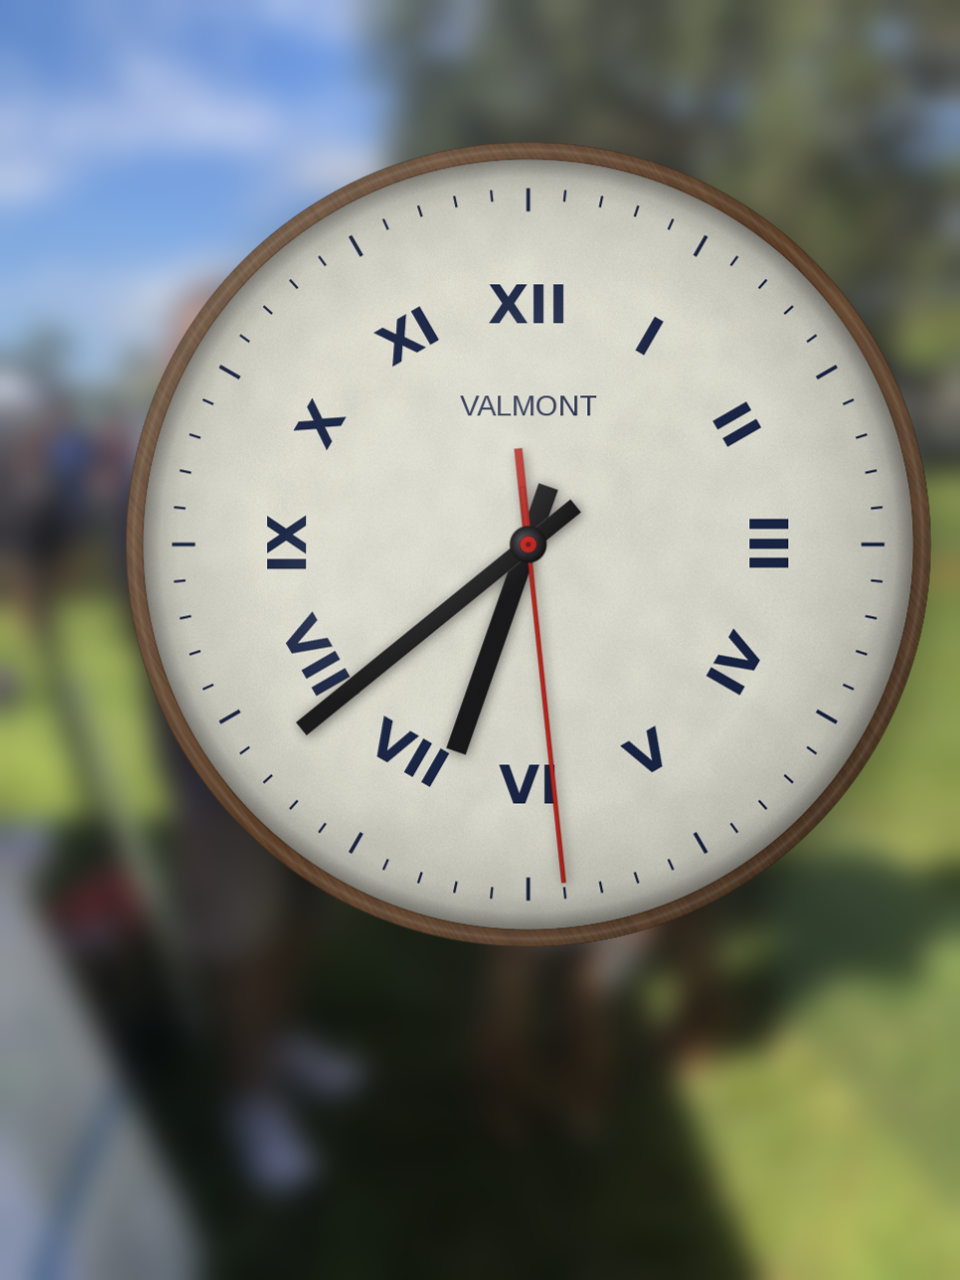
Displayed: 6 h 38 min 29 s
